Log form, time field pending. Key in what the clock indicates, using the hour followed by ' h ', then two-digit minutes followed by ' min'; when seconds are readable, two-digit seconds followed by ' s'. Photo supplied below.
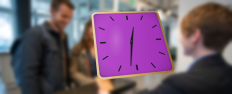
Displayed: 12 h 32 min
